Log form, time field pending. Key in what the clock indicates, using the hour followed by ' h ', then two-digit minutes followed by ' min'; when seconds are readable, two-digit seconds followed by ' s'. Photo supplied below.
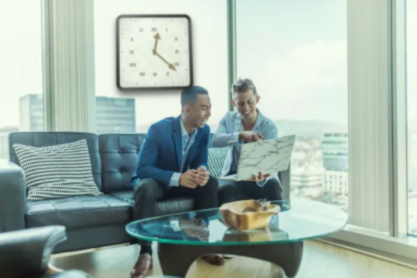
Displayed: 12 h 22 min
